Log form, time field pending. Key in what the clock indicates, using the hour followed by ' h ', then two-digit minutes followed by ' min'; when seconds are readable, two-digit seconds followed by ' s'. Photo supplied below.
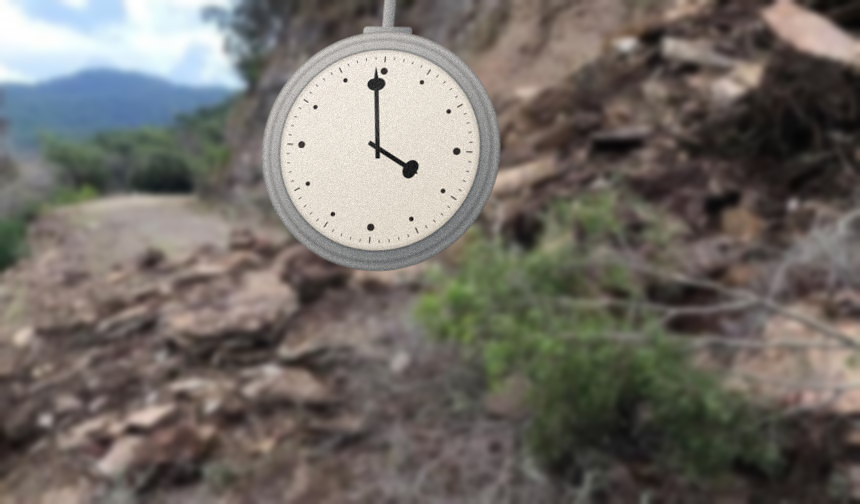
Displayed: 3 h 59 min
